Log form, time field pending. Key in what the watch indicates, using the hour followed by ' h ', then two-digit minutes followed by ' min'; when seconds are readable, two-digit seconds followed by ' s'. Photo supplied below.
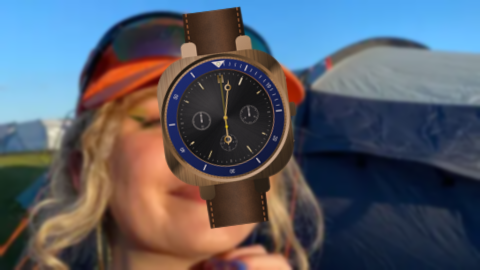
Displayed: 6 h 02 min
